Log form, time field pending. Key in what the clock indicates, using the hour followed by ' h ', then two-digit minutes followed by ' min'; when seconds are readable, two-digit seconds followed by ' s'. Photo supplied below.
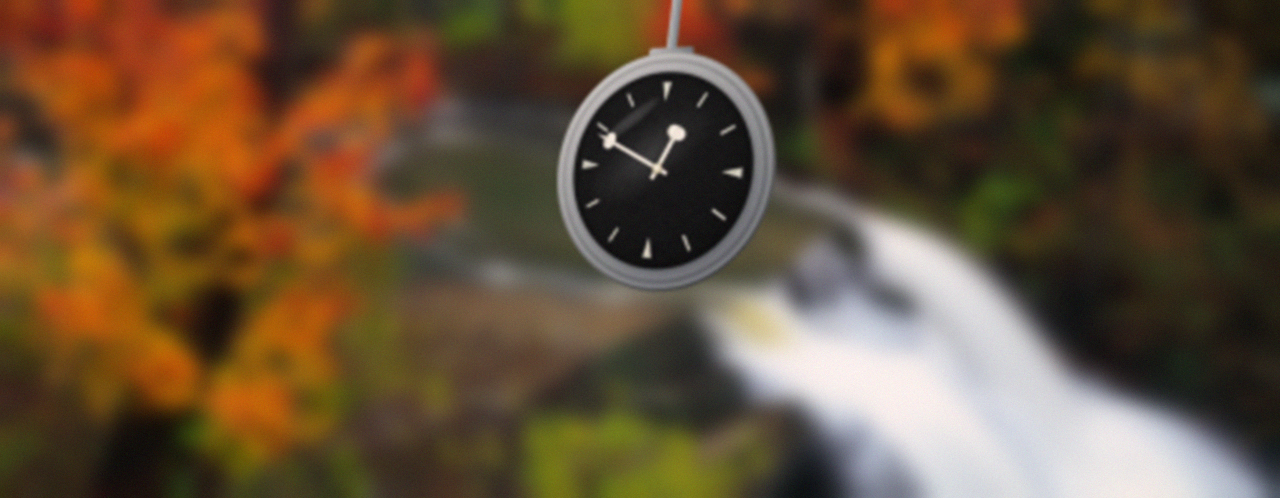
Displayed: 12 h 49 min
